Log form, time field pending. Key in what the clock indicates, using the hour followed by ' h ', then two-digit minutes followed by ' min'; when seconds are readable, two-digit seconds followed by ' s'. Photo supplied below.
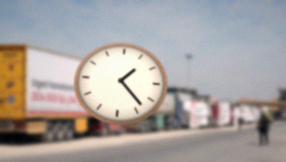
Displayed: 1 h 23 min
